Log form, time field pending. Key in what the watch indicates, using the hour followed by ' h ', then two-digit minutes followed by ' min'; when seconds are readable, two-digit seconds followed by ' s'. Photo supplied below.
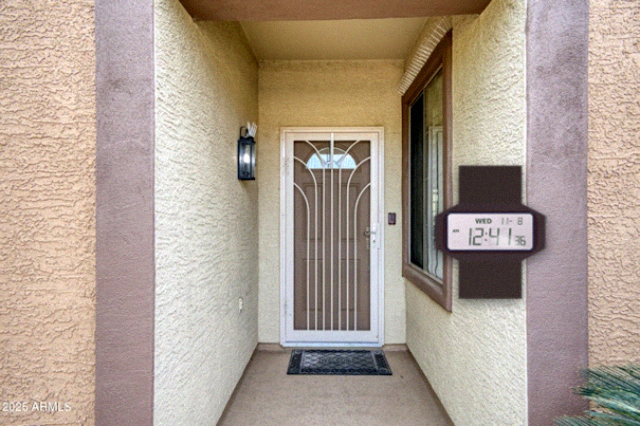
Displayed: 12 h 41 min
